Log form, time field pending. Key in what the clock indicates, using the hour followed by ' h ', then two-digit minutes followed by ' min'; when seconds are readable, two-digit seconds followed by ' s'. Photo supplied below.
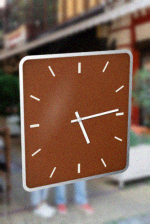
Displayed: 5 h 14 min
